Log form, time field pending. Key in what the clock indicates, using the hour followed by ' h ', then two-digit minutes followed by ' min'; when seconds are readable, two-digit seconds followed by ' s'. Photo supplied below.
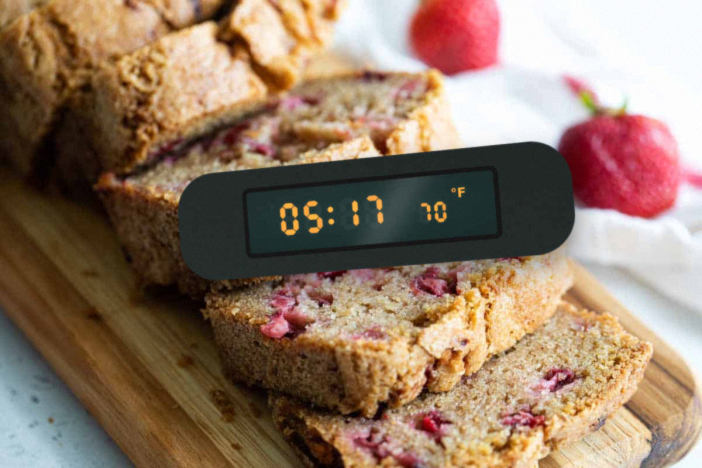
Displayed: 5 h 17 min
